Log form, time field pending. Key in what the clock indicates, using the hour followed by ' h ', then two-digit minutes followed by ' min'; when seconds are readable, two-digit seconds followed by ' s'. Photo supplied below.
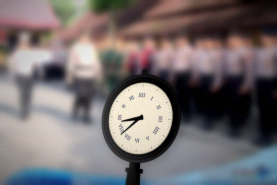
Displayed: 8 h 38 min
